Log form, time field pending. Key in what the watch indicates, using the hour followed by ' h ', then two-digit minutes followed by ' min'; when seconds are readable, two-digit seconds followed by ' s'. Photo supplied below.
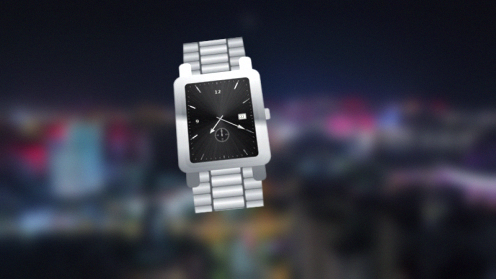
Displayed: 7 h 20 min
